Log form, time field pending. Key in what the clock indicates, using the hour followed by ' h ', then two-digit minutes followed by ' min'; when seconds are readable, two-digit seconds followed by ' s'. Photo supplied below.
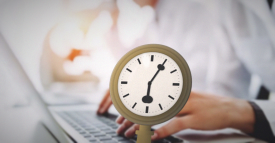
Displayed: 6 h 05 min
